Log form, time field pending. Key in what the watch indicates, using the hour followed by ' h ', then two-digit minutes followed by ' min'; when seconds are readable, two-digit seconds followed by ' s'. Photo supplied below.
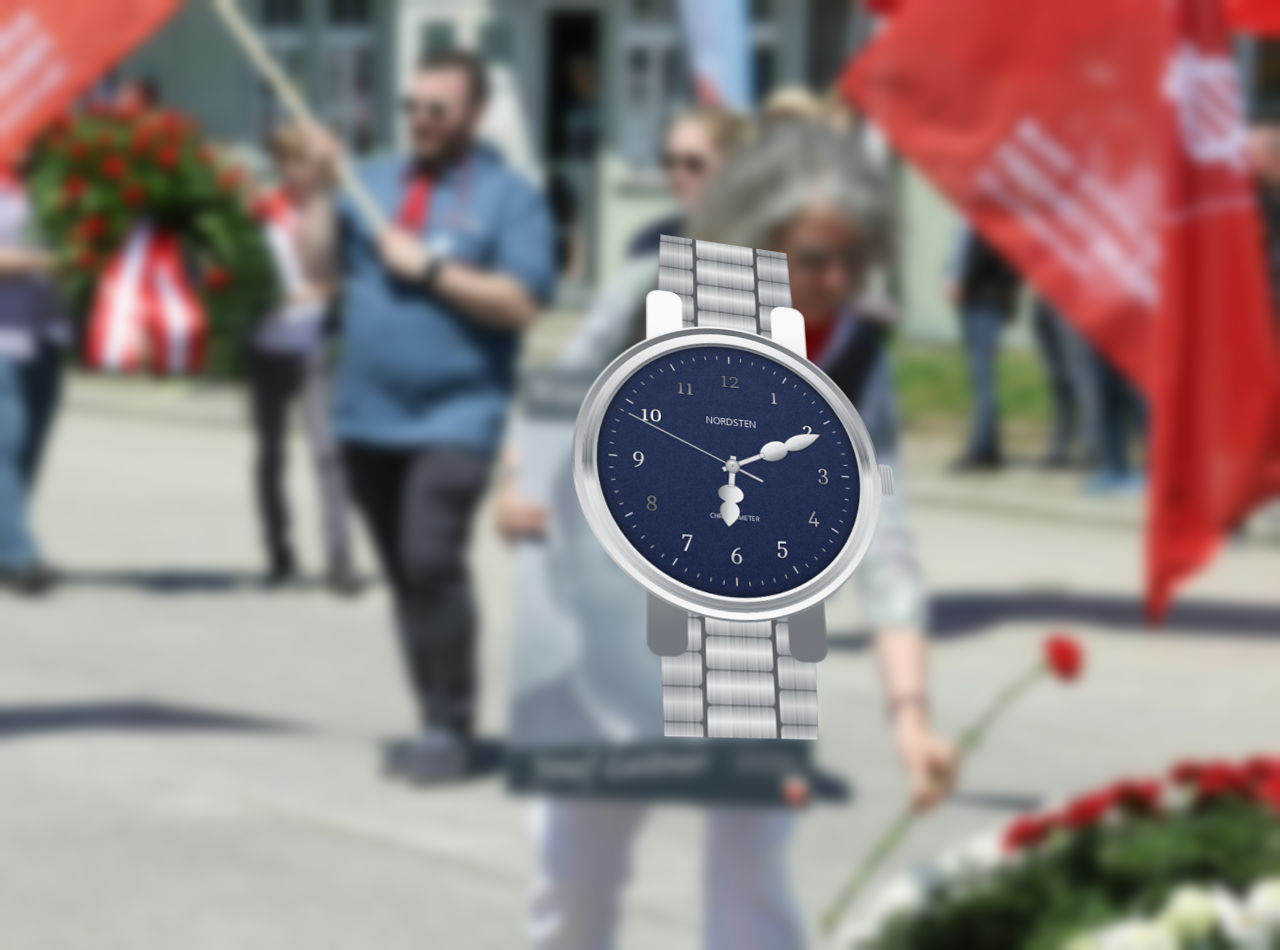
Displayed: 6 h 10 min 49 s
